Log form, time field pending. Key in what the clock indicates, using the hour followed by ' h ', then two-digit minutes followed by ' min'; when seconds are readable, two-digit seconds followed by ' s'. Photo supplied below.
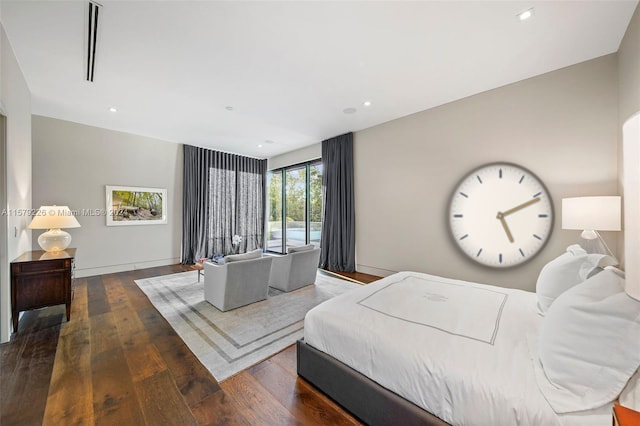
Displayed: 5 h 11 min
